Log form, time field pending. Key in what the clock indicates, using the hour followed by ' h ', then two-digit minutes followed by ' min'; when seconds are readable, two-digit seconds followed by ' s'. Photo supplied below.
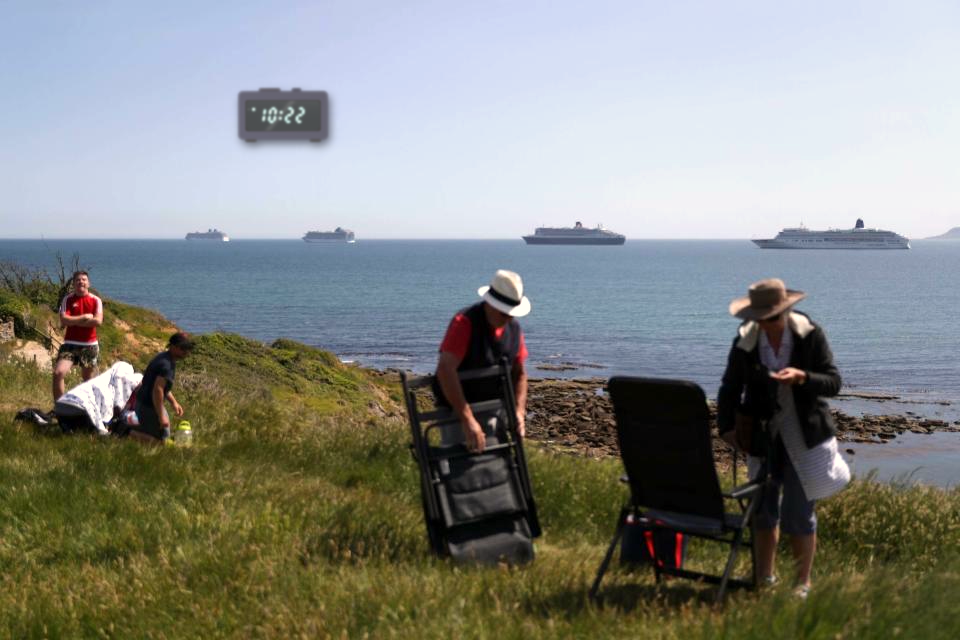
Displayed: 10 h 22 min
